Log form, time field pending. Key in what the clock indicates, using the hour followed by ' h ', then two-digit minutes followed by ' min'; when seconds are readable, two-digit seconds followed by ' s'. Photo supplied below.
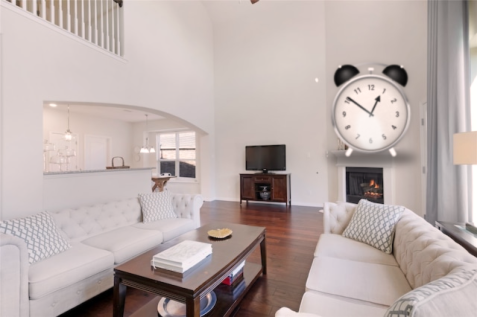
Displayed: 12 h 51 min
